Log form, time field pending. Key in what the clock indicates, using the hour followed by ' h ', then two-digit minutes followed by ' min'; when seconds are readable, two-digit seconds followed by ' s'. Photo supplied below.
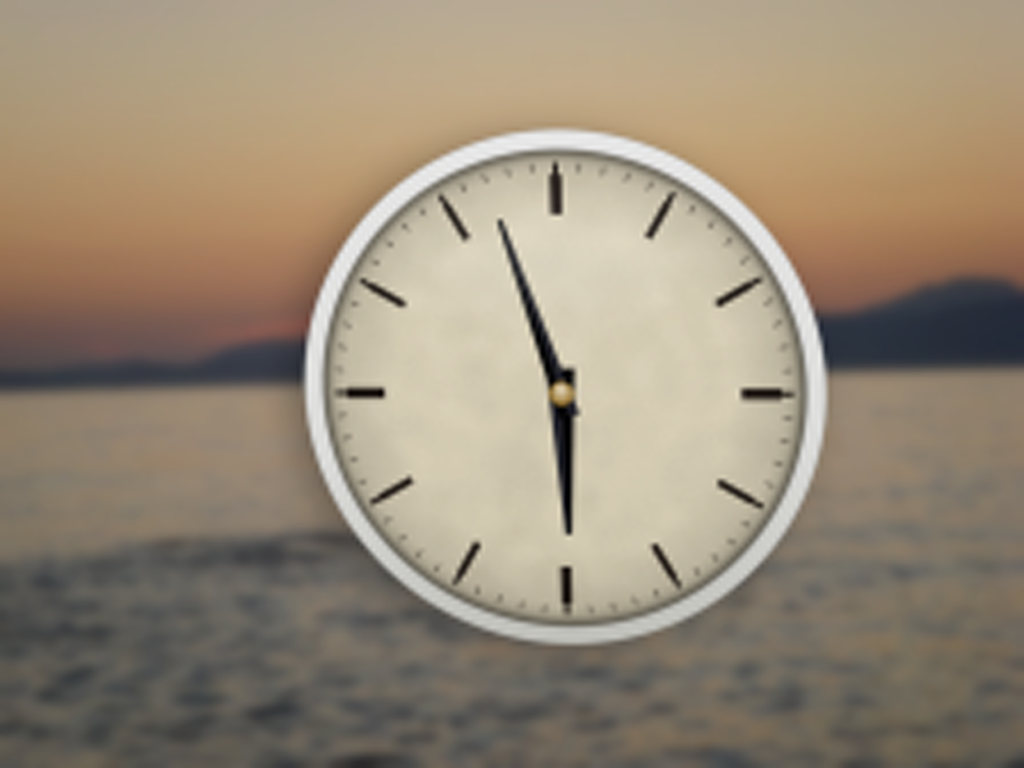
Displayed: 5 h 57 min
